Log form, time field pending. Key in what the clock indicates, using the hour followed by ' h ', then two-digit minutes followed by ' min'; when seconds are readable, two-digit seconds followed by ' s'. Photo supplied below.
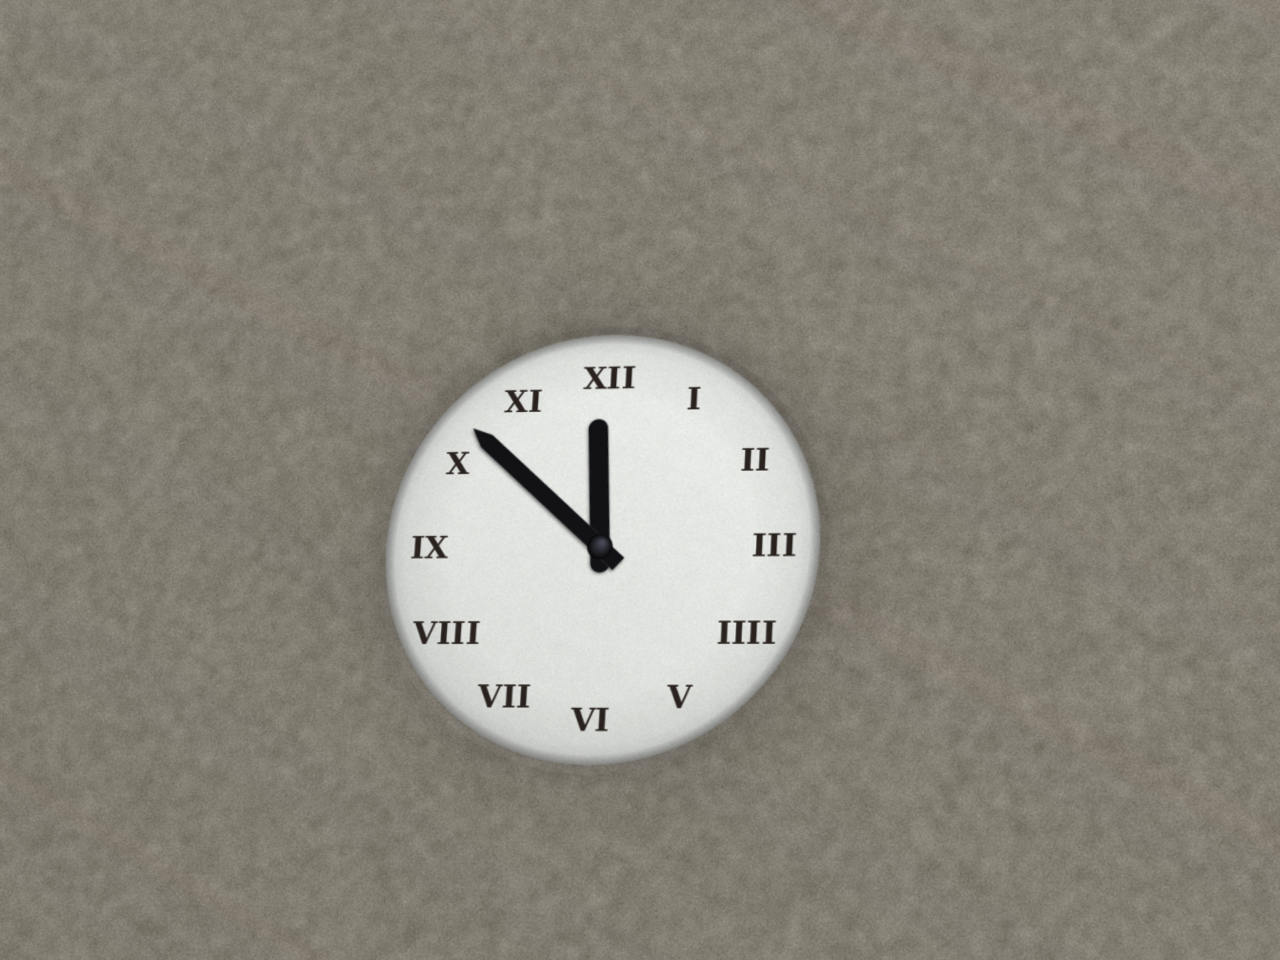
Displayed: 11 h 52 min
